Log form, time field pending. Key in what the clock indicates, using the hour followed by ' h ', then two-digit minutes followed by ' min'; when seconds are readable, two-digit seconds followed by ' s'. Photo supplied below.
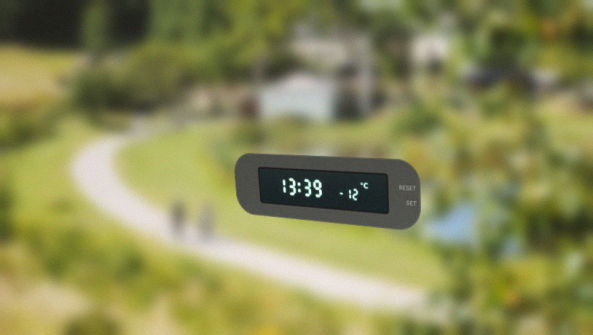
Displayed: 13 h 39 min
